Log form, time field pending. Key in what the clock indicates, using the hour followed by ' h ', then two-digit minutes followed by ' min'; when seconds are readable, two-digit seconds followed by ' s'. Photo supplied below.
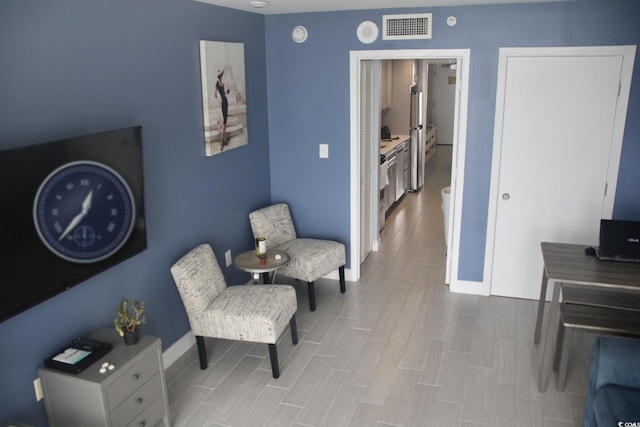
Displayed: 12 h 37 min
